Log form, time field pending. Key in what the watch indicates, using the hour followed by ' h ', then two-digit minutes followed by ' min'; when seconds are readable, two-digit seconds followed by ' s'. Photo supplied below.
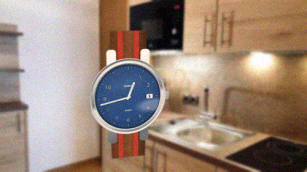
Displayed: 12 h 43 min
